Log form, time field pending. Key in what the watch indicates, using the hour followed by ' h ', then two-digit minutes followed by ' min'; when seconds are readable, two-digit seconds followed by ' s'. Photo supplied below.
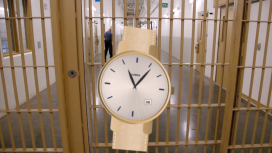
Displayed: 11 h 06 min
